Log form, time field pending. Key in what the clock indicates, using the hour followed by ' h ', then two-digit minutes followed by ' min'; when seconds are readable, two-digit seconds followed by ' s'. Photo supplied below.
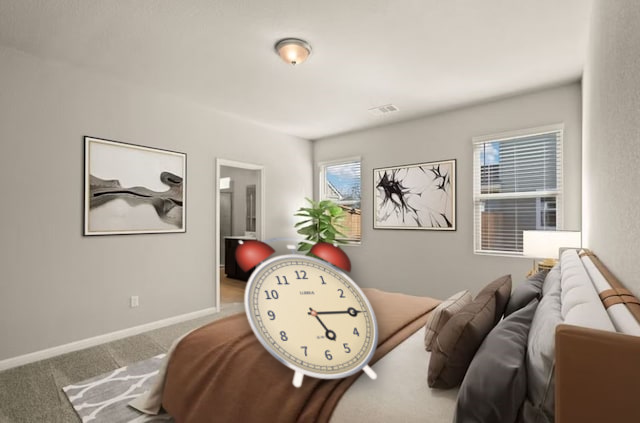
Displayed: 5 h 15 min
